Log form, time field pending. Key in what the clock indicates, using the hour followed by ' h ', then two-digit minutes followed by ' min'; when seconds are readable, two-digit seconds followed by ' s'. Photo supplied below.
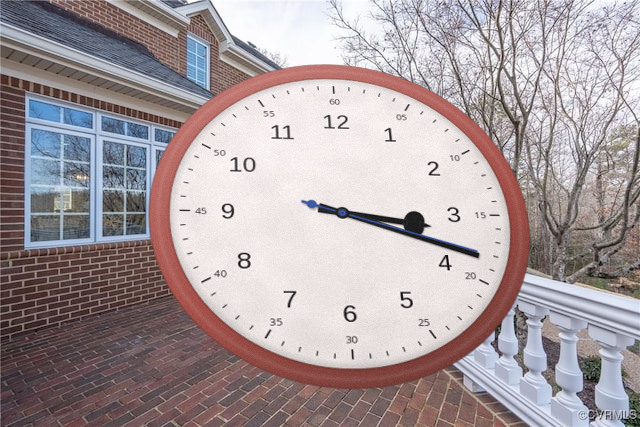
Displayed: 3 h 18 min 18 s
